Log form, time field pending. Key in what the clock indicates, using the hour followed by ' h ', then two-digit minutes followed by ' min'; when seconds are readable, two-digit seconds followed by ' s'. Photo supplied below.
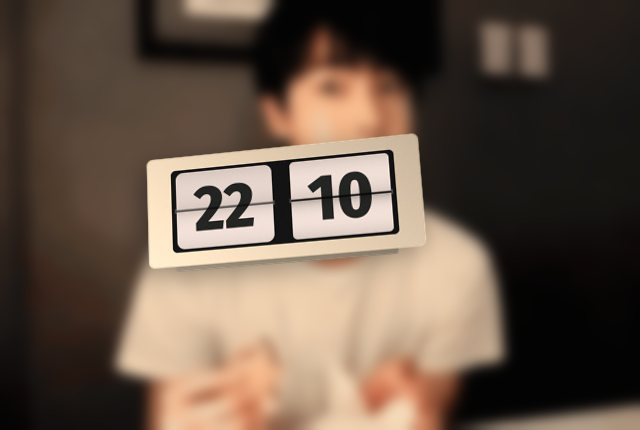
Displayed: 22 h 10 min
